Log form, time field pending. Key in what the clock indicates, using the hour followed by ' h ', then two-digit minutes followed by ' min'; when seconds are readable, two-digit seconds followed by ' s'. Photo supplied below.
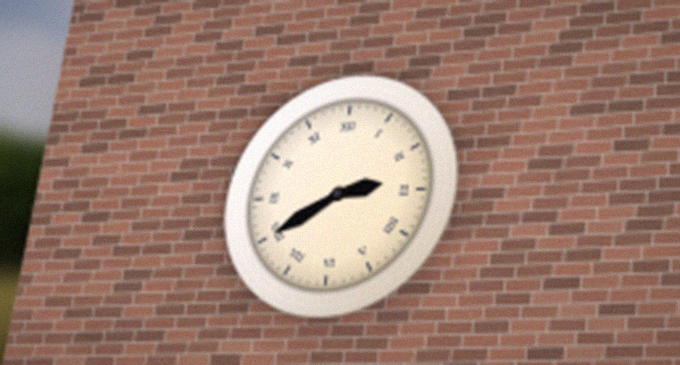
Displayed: 2 h 40 min
